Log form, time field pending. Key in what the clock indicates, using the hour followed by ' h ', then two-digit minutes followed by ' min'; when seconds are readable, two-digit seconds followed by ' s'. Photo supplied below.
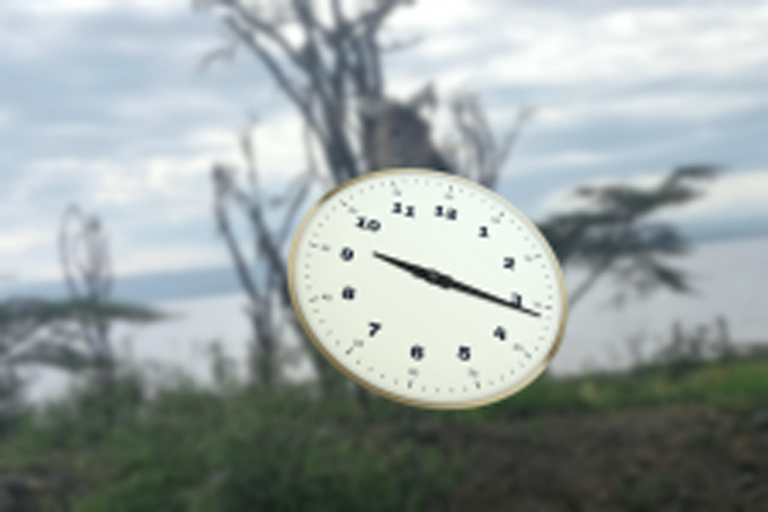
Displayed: 9 h 16 min
